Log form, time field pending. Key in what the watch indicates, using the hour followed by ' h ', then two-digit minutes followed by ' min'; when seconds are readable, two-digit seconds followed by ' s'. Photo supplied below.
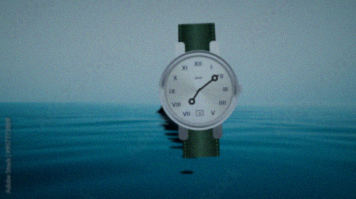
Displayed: 7 h 09 min
